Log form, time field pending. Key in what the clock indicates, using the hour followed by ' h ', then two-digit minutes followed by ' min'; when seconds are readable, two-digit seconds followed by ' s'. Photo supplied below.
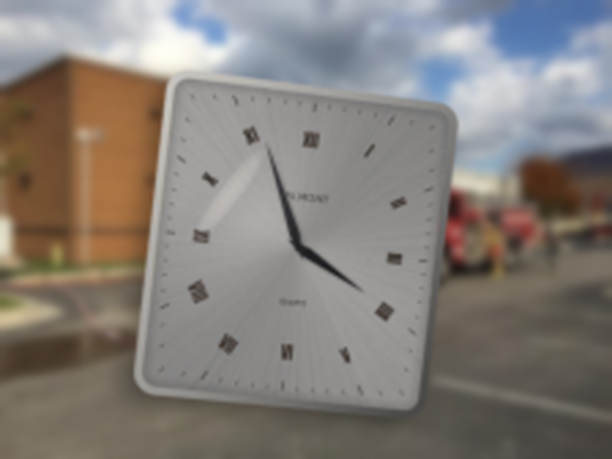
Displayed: 3 h 56 min
